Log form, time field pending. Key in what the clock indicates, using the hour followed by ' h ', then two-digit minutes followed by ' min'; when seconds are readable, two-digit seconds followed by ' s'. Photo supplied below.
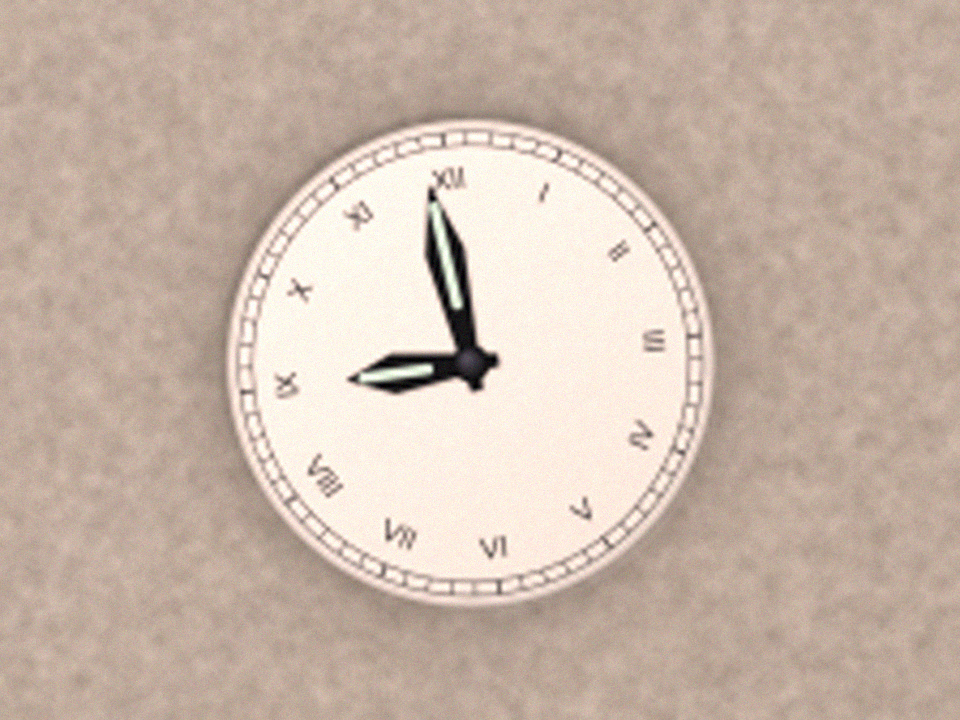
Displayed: 8 h 59 min
